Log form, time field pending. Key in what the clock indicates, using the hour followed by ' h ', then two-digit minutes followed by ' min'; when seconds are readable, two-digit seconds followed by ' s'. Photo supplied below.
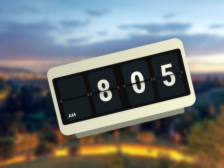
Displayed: 8 h 05 min
